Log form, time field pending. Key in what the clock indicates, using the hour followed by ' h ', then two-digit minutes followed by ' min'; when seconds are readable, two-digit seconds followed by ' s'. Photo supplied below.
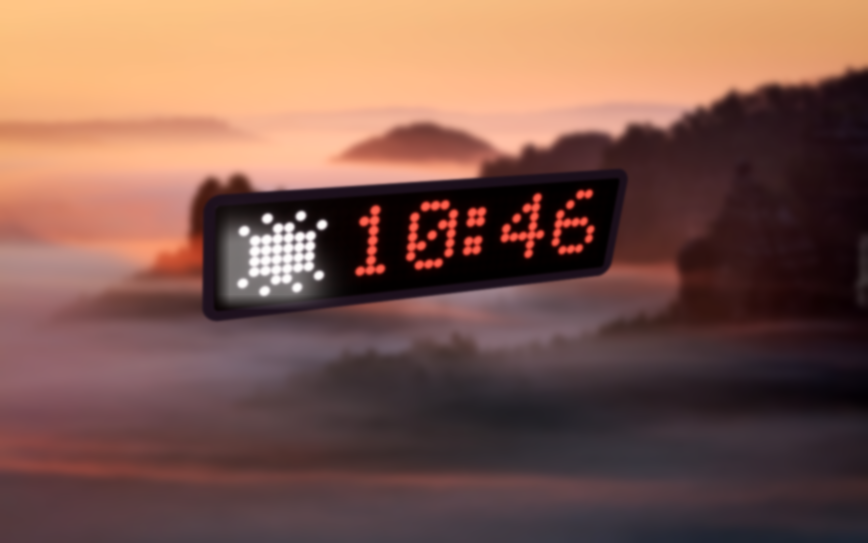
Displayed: 10 h 46 min
